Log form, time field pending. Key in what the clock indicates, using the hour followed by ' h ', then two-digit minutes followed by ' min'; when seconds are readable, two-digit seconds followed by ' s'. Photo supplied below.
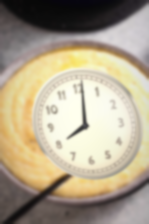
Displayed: 8 h 01 min
